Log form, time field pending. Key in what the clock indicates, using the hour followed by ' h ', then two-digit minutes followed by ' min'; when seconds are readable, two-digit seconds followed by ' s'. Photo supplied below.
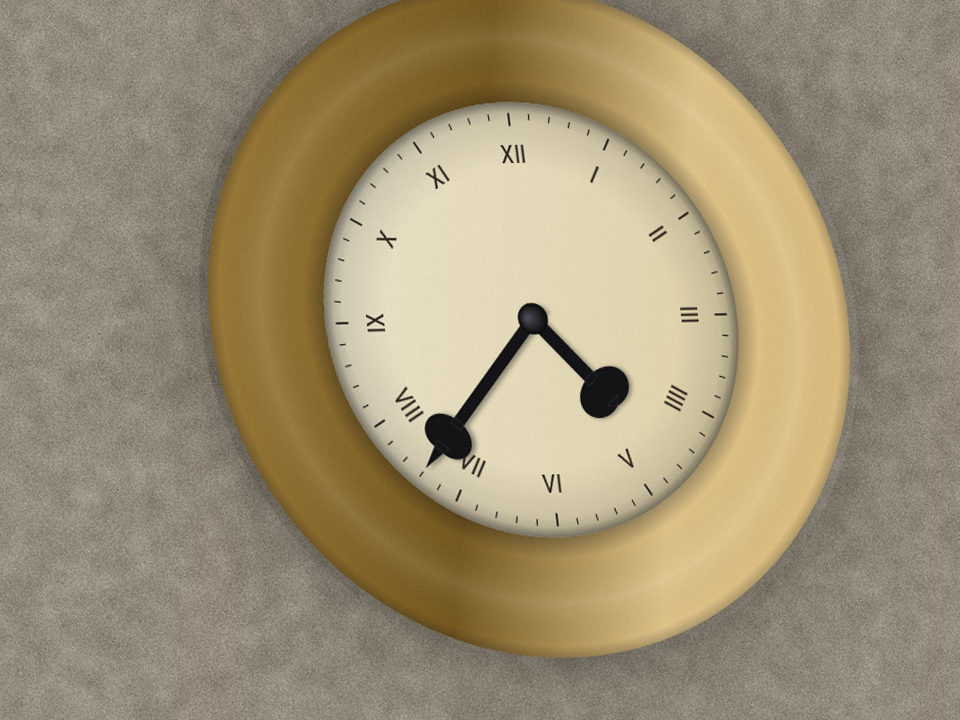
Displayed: 4 h 37 min
